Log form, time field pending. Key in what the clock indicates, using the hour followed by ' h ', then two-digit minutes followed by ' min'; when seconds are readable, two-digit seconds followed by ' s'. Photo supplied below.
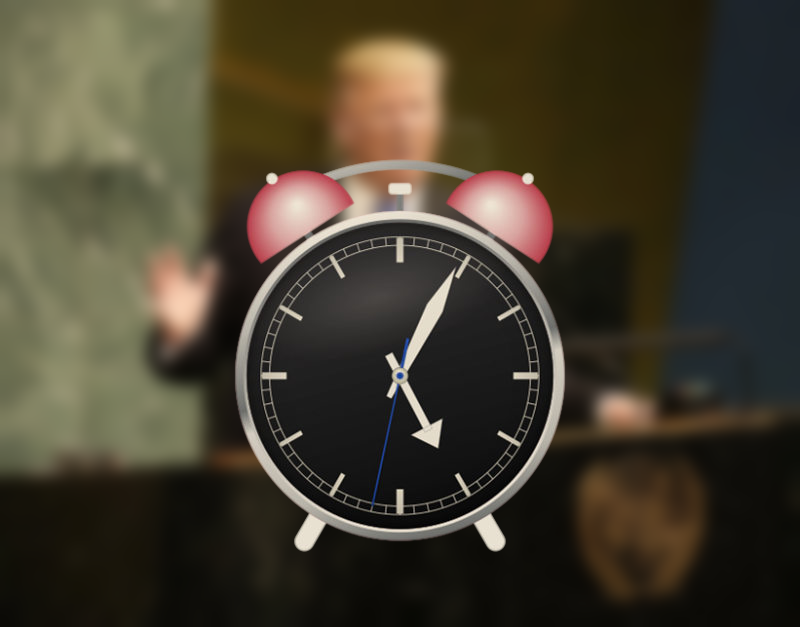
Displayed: 5 h 04 min 32 s
